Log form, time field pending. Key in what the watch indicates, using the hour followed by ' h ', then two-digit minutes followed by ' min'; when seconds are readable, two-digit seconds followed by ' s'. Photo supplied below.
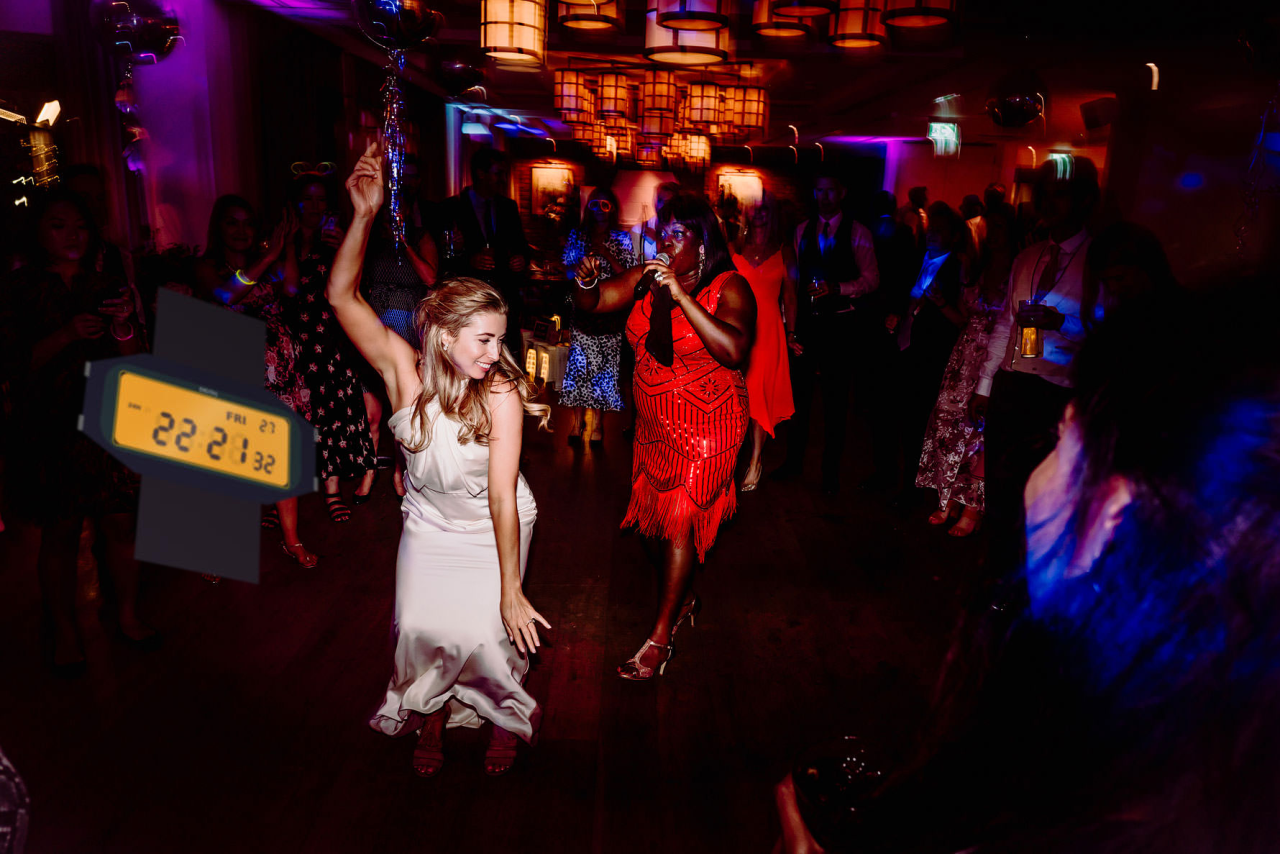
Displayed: 22 h 21 min 32 s
